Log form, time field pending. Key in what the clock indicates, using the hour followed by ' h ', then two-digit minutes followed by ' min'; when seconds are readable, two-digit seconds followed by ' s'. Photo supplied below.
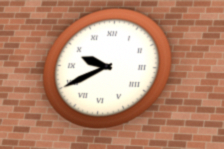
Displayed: 9 h 40 min
